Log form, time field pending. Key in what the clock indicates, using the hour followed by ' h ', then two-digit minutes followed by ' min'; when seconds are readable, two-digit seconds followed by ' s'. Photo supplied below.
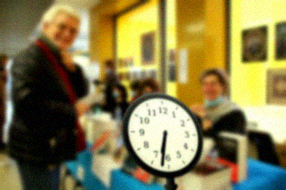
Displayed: 6 h 32 min
